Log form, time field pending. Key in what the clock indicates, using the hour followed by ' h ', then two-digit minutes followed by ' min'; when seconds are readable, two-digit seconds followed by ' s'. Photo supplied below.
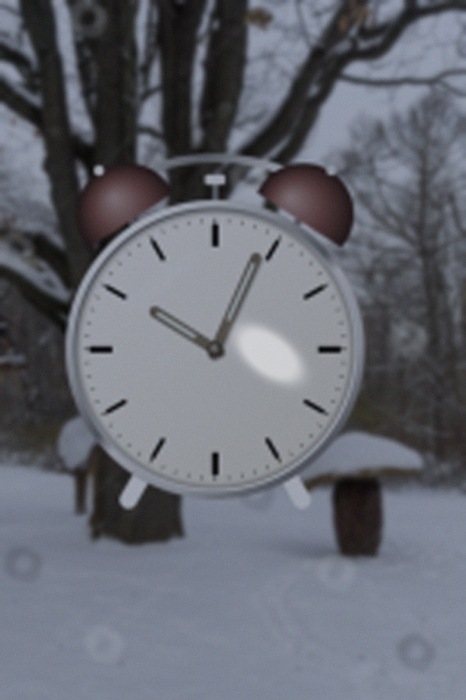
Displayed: 10 h 04 min
